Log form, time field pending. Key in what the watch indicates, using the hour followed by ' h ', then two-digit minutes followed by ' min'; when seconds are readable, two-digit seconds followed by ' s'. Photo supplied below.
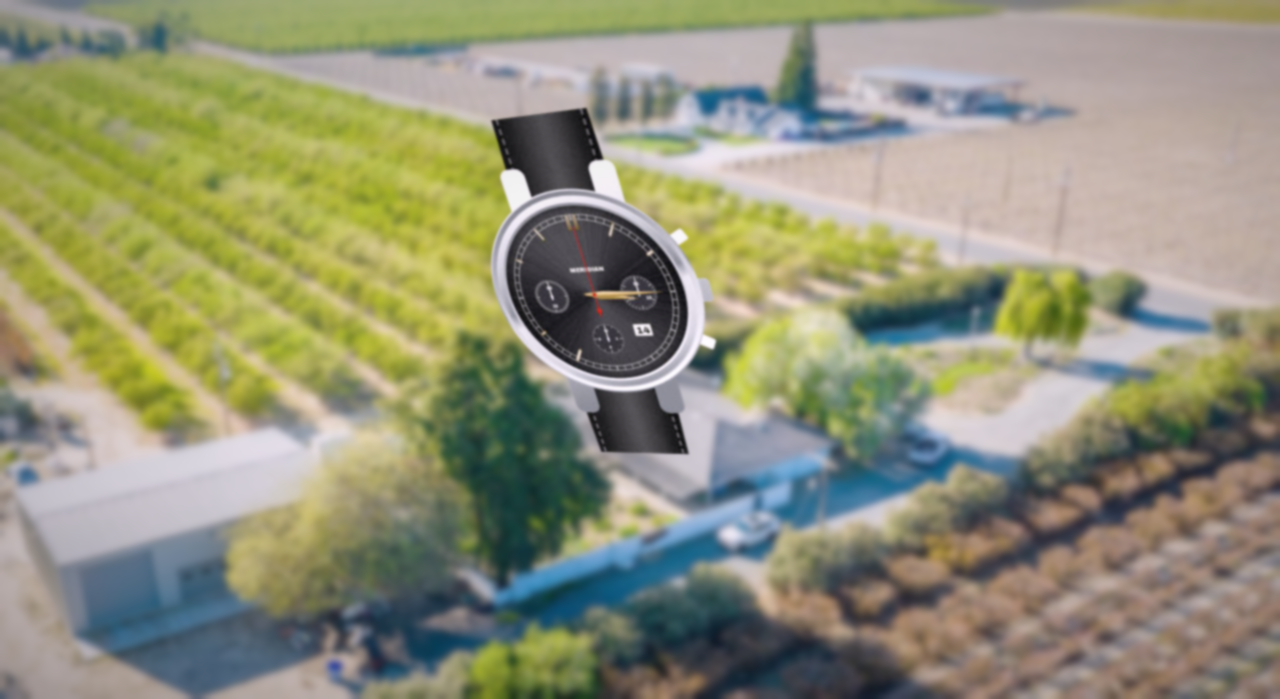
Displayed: 3 h 15 min
